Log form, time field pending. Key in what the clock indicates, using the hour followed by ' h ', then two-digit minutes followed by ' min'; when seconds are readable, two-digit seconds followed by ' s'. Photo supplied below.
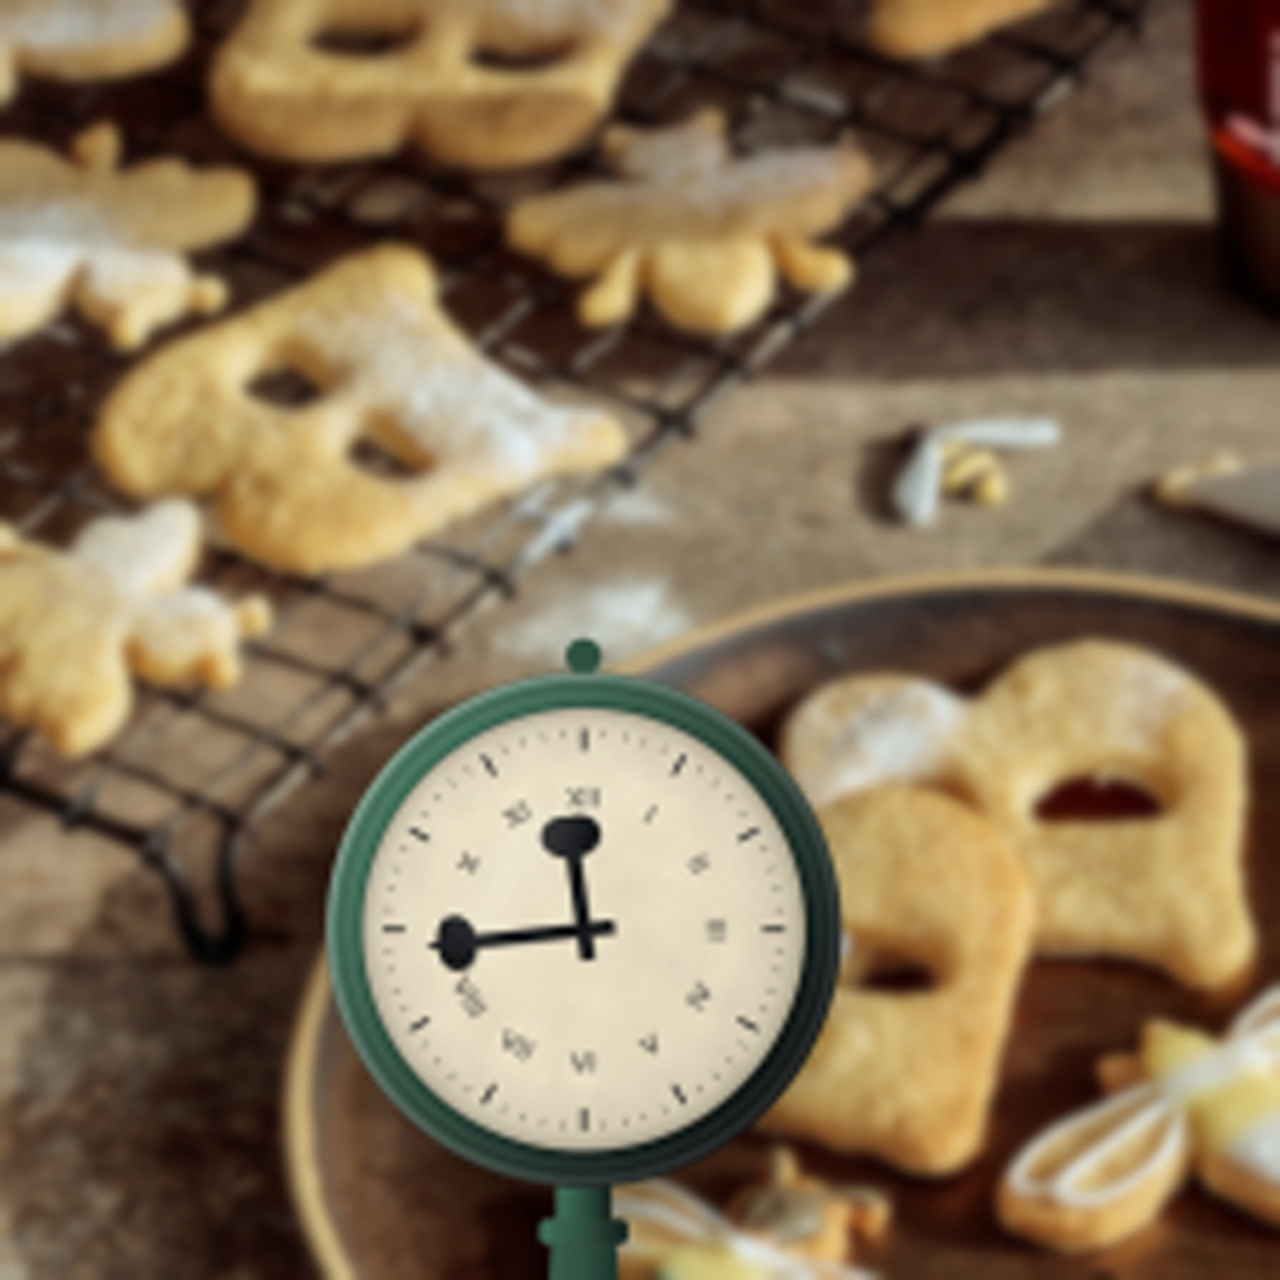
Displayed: 11 h 44 min
